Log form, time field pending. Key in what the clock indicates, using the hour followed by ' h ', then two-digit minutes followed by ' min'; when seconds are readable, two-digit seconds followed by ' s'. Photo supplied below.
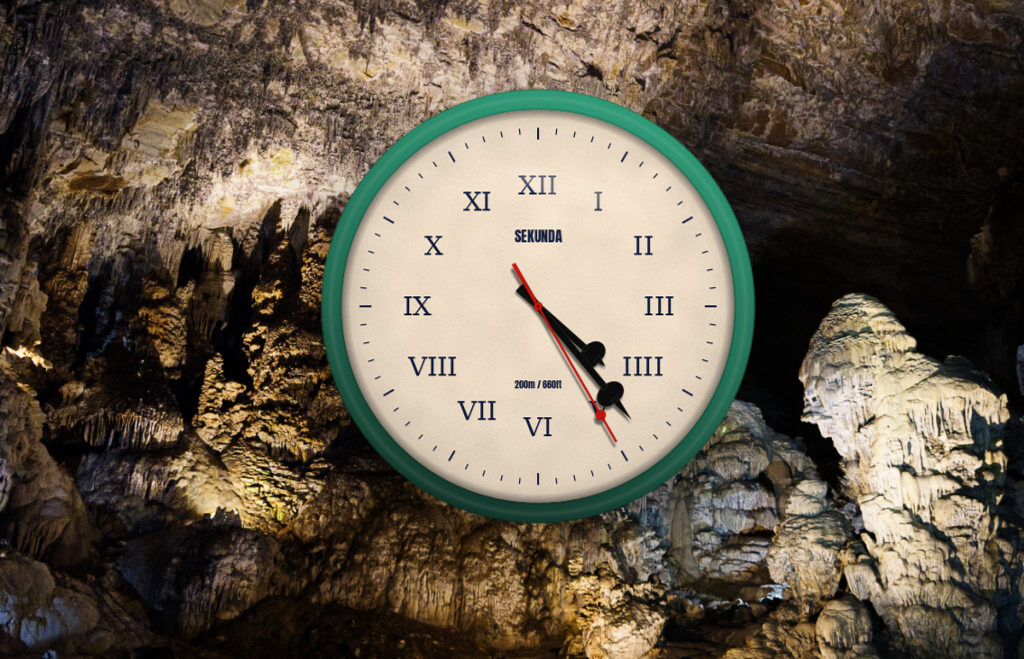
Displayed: 4 h 23 min 25 s
